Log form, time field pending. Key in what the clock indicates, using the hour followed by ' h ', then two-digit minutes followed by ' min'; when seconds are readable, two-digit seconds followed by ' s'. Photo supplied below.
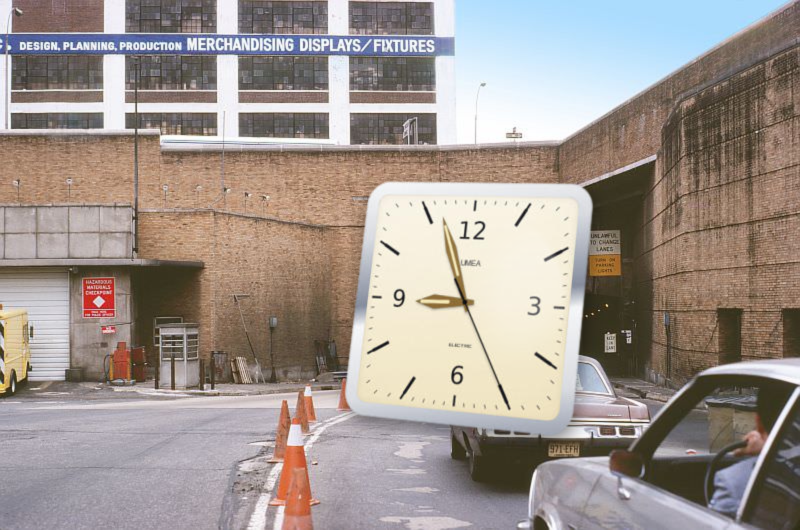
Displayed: 8 h 56 min 25 s
